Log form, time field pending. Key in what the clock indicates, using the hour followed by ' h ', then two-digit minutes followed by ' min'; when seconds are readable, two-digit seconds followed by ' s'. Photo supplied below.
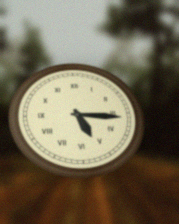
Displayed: 5 h 16 min
